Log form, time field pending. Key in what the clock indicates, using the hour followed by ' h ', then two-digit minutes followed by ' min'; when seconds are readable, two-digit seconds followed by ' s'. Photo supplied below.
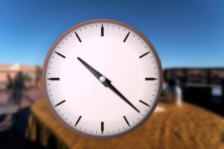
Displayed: 10 h 22 min
